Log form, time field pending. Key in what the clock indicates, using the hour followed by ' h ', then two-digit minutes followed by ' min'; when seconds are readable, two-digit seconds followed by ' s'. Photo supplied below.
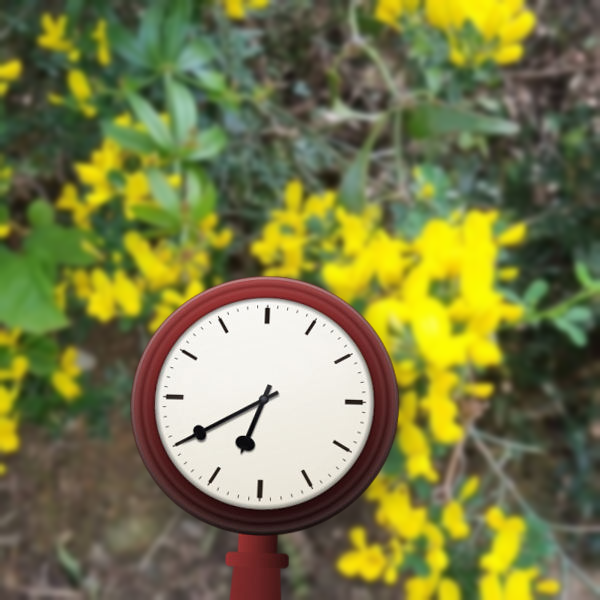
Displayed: 6 h 40 min
